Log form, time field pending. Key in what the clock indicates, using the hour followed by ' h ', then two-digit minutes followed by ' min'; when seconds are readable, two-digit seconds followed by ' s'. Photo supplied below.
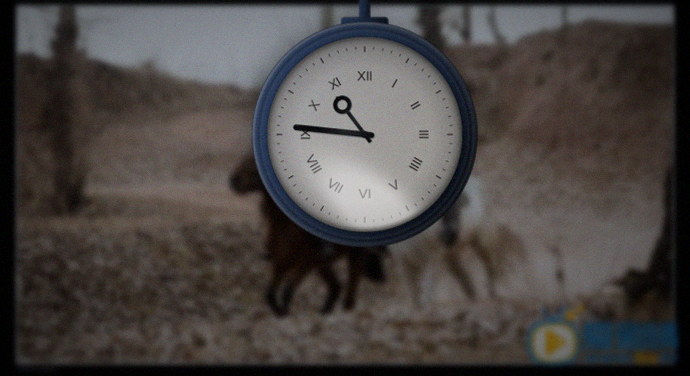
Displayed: 10 h 46 min
